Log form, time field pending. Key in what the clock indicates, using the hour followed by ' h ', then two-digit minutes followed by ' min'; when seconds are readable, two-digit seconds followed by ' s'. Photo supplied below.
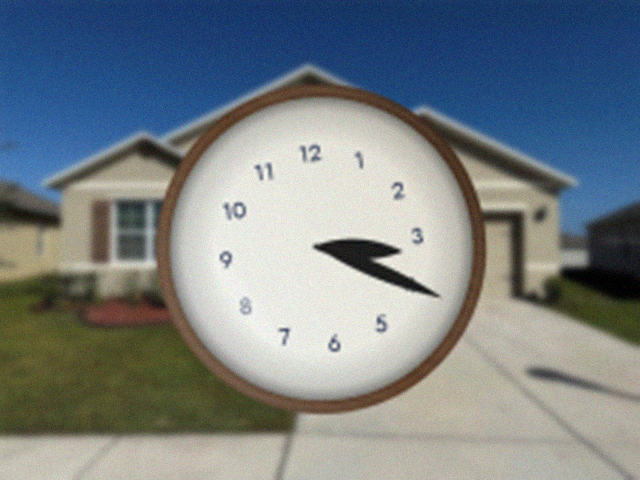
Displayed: 3 h 20 min
